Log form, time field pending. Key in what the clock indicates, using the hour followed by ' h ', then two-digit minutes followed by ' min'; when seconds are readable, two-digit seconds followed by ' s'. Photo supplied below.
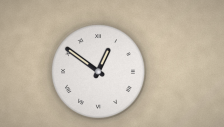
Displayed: 12 h 51 min
